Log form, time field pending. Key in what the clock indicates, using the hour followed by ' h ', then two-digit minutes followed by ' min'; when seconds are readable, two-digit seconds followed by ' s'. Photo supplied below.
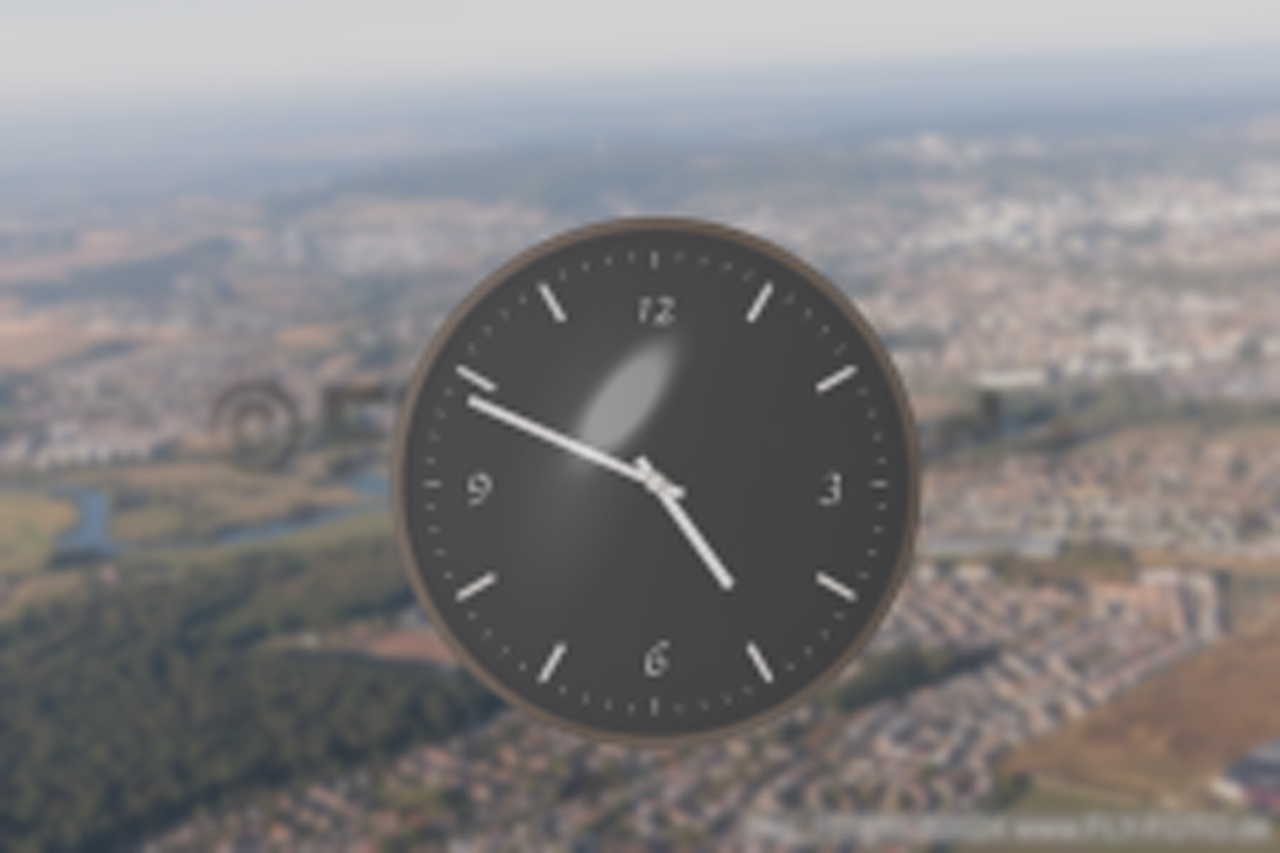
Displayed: 4 h 49 min
